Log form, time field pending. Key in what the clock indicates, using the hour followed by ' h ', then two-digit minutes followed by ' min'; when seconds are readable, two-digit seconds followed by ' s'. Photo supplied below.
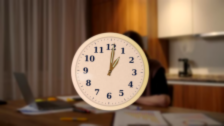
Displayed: 1 h 01 min
